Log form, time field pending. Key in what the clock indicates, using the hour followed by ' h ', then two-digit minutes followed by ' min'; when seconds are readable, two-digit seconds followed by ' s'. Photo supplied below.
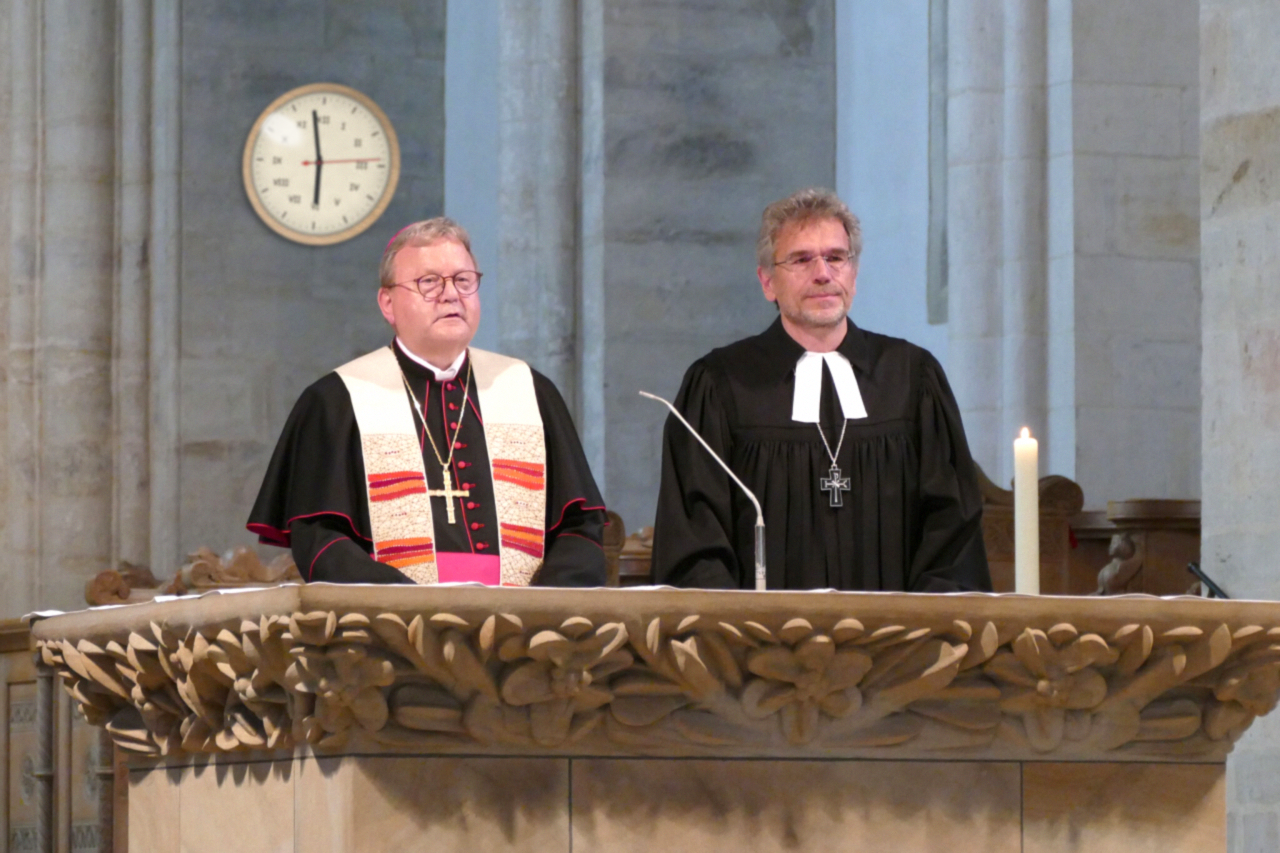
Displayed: 5 h 58 min 14 s
